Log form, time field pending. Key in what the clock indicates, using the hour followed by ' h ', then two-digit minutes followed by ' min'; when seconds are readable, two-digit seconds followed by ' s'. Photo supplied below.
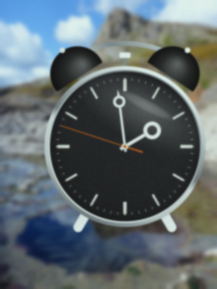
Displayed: 1 h 58 min 48 s
